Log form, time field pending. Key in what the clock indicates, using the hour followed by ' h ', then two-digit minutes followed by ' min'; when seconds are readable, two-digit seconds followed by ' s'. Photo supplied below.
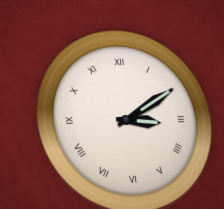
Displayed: 3 h 10 min
